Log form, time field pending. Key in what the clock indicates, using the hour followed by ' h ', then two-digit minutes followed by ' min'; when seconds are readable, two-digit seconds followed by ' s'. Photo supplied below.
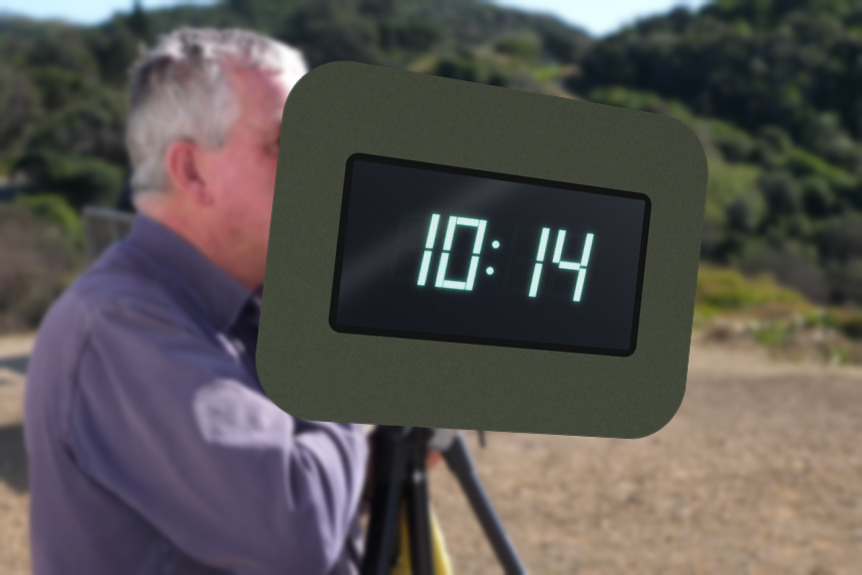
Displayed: 10 h 14 min
